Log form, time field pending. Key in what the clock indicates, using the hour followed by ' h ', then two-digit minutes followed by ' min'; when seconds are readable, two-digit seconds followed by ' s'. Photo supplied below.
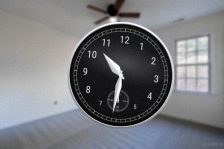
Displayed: 10 h 31 min
